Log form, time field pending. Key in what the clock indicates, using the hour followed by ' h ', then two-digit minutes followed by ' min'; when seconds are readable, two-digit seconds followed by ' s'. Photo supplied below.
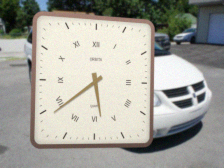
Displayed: 5 h 39 min
